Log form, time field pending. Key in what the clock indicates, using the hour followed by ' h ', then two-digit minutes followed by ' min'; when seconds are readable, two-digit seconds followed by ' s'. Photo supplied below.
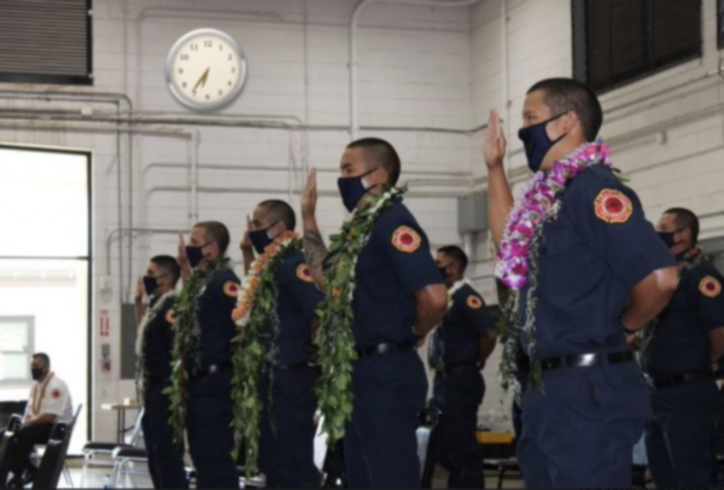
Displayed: 6 h 36 min
